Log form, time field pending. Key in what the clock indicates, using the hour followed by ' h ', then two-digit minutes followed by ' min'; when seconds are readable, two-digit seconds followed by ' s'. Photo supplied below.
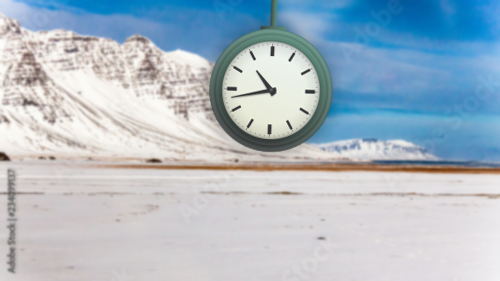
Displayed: 10 h 43 min
